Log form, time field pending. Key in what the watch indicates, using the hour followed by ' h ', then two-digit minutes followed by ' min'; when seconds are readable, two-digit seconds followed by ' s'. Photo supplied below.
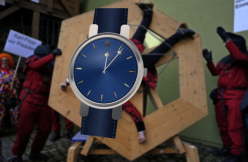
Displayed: 12 h 06 min
